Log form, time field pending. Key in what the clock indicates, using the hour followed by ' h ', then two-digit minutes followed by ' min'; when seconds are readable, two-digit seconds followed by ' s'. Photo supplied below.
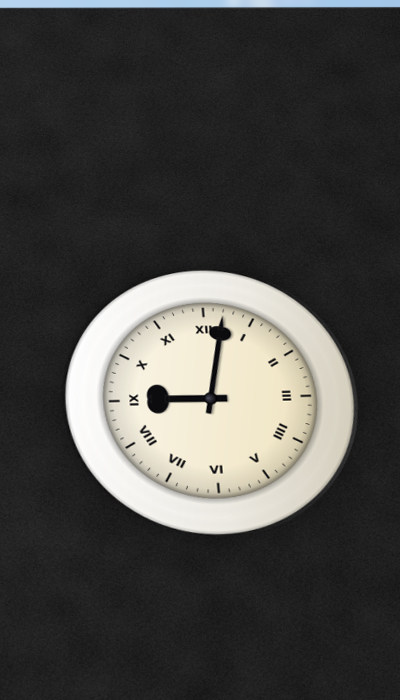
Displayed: 9 h 02 min
